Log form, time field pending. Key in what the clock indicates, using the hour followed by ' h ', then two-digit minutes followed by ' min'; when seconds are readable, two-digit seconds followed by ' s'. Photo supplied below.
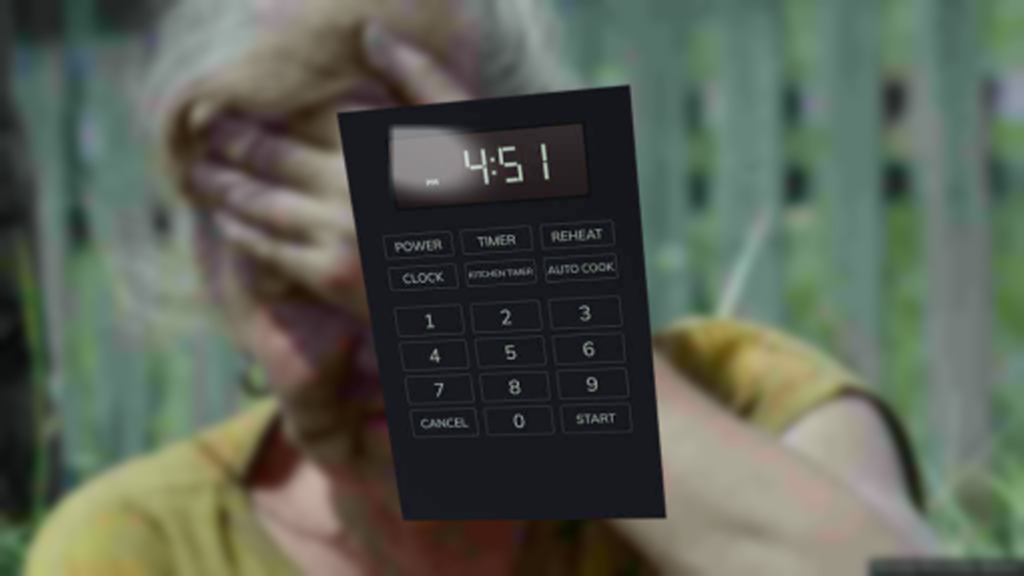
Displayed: 4 h 51 min
